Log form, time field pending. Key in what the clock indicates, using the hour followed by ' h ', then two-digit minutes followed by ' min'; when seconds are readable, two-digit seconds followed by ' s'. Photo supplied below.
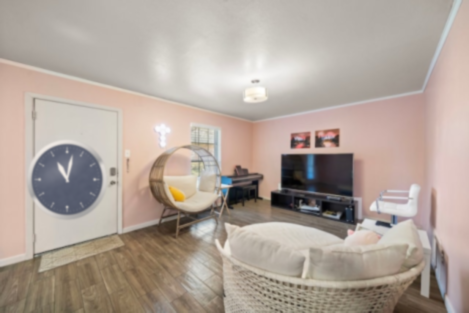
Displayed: 11 h 02 min
